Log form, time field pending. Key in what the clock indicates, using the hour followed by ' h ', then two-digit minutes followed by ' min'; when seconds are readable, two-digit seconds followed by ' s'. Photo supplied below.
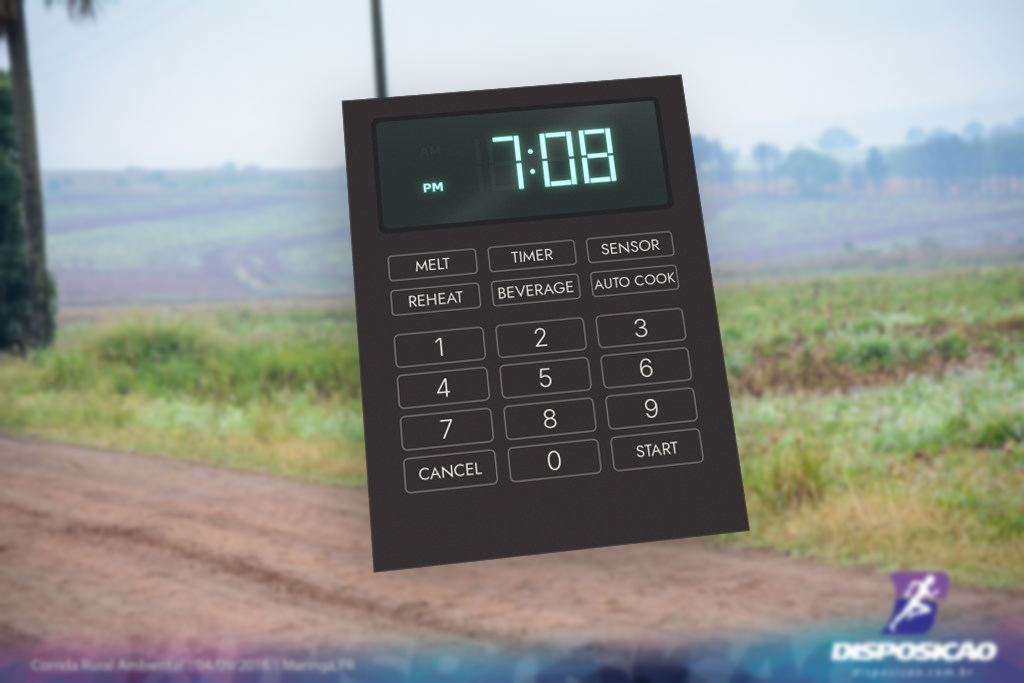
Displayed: 7 h 08 min
